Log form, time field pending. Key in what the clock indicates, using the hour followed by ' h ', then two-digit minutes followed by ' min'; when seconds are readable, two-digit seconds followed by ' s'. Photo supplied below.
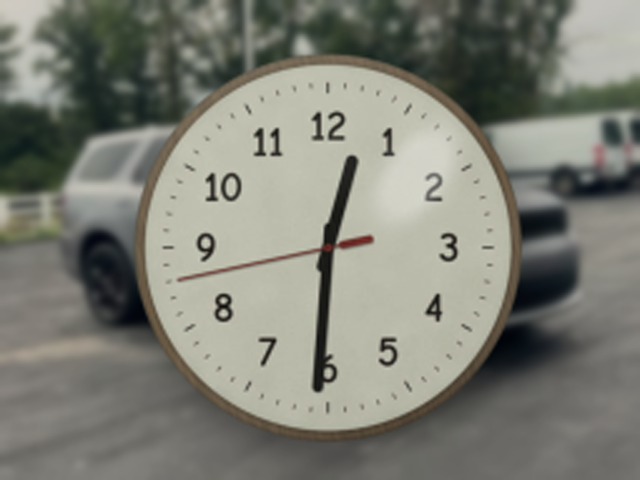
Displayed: 12 h 30 min 43 s
